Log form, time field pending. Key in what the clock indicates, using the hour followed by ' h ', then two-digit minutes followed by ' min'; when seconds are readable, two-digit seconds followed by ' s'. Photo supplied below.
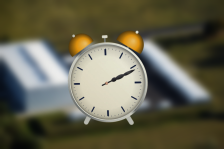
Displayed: 2 h 11 min
